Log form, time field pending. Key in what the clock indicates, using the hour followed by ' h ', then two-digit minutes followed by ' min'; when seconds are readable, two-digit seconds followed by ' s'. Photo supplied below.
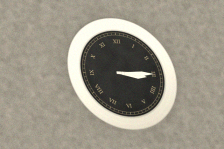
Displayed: 3 h 15 min
